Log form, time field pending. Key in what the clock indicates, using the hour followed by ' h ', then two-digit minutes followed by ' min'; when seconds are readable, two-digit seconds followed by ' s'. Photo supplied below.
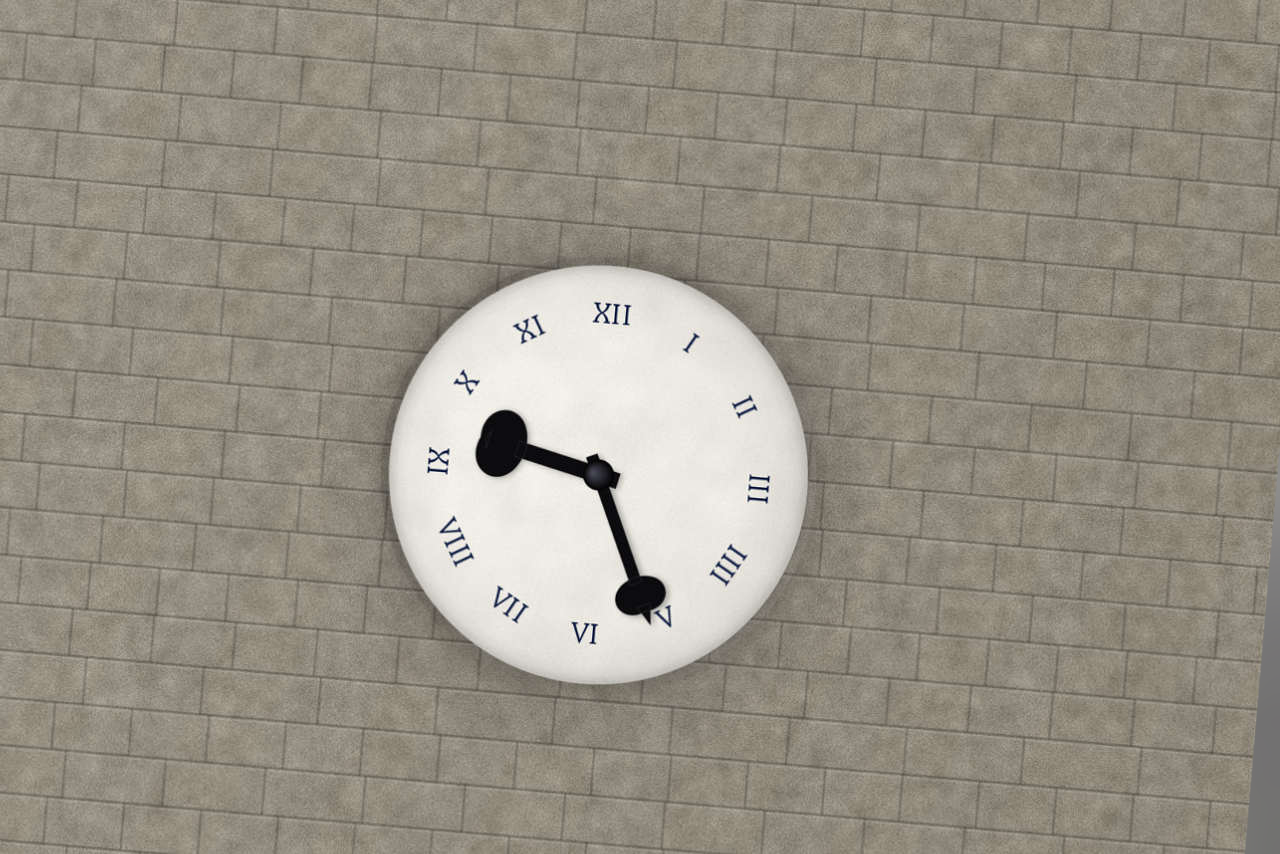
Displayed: 9 h 26 min
